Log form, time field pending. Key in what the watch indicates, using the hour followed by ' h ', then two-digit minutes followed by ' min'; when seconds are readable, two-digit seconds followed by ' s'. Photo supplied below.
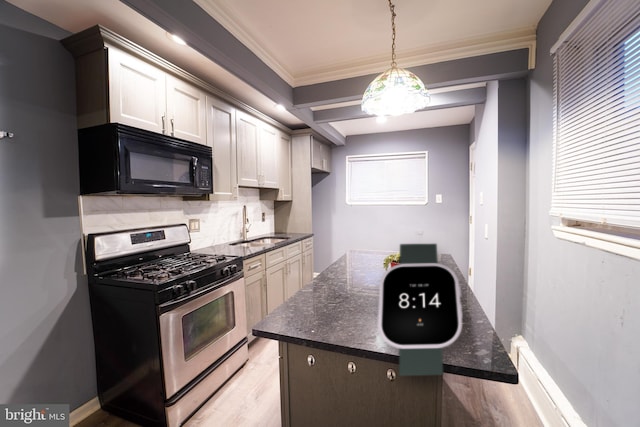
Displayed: 8 h 14 min
